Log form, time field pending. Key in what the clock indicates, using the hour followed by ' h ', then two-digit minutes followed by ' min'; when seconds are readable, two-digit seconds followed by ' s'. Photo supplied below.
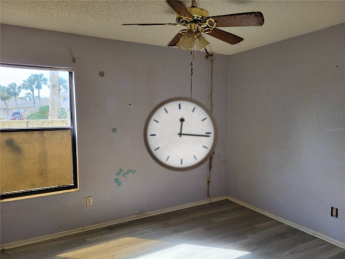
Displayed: 12 h 16 min
